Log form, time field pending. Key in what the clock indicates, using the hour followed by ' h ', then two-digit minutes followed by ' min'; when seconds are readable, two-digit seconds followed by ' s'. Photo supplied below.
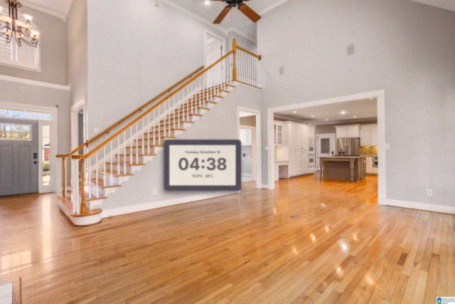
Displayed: 4 h 38 min
